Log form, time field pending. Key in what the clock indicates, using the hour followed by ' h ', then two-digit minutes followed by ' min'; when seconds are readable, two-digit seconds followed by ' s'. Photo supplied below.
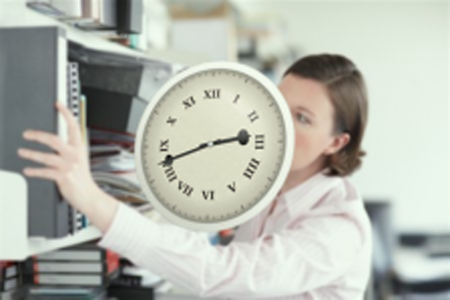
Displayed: 2 h 42 min
